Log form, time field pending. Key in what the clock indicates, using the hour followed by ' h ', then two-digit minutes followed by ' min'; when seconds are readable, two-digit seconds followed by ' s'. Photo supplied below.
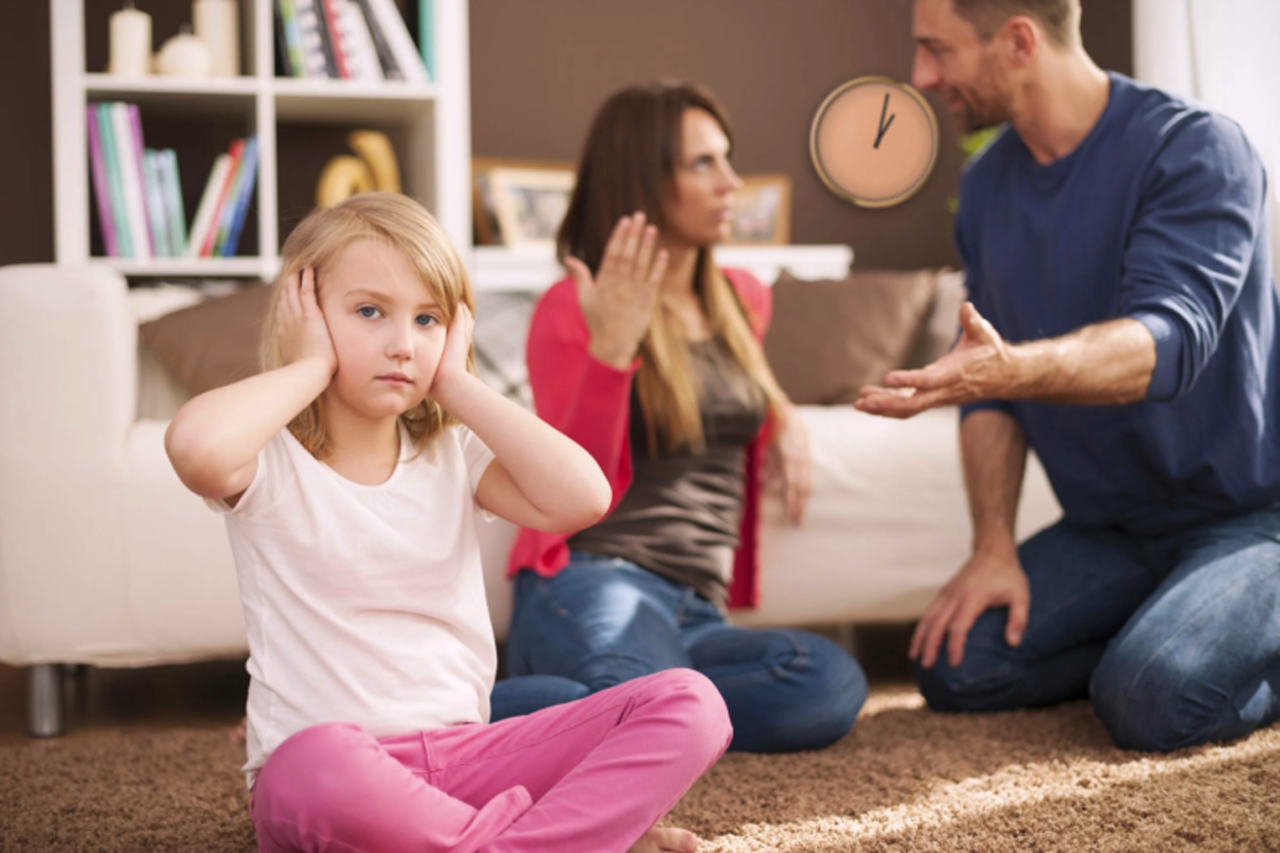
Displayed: 1 h 02 min
